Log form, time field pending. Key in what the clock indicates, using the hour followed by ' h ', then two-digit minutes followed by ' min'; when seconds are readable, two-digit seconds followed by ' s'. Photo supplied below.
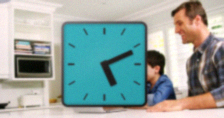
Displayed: 5 h 11 min
